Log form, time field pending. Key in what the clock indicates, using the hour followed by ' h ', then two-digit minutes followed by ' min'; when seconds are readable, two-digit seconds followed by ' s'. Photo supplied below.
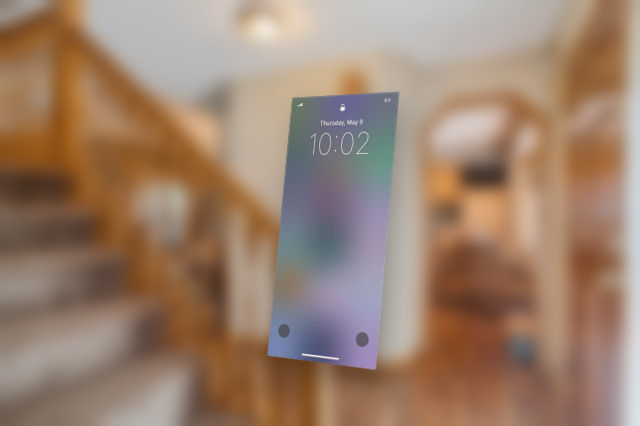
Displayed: 10 h 02 min
